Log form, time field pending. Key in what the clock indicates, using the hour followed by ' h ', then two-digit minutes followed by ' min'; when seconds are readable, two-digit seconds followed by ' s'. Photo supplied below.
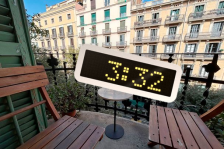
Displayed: 3 h 32 min
